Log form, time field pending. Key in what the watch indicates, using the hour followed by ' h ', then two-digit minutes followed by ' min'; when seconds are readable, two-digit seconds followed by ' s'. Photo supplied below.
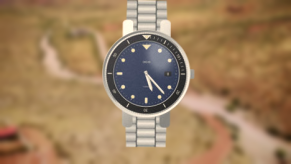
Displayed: 5 h 23 min
